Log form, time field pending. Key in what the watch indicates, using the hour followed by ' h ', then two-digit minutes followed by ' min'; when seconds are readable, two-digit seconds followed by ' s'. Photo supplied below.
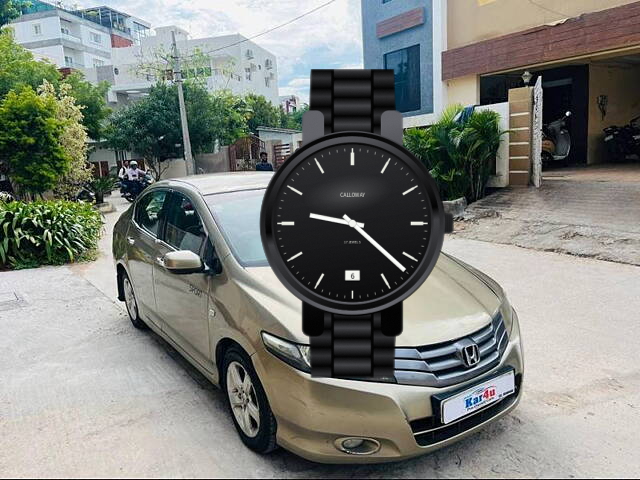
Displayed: 9 h 22 min
